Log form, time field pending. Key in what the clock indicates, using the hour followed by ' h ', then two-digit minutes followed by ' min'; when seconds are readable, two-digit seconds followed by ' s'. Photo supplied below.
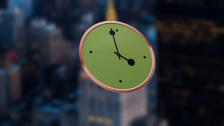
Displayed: 3 h 58 min
